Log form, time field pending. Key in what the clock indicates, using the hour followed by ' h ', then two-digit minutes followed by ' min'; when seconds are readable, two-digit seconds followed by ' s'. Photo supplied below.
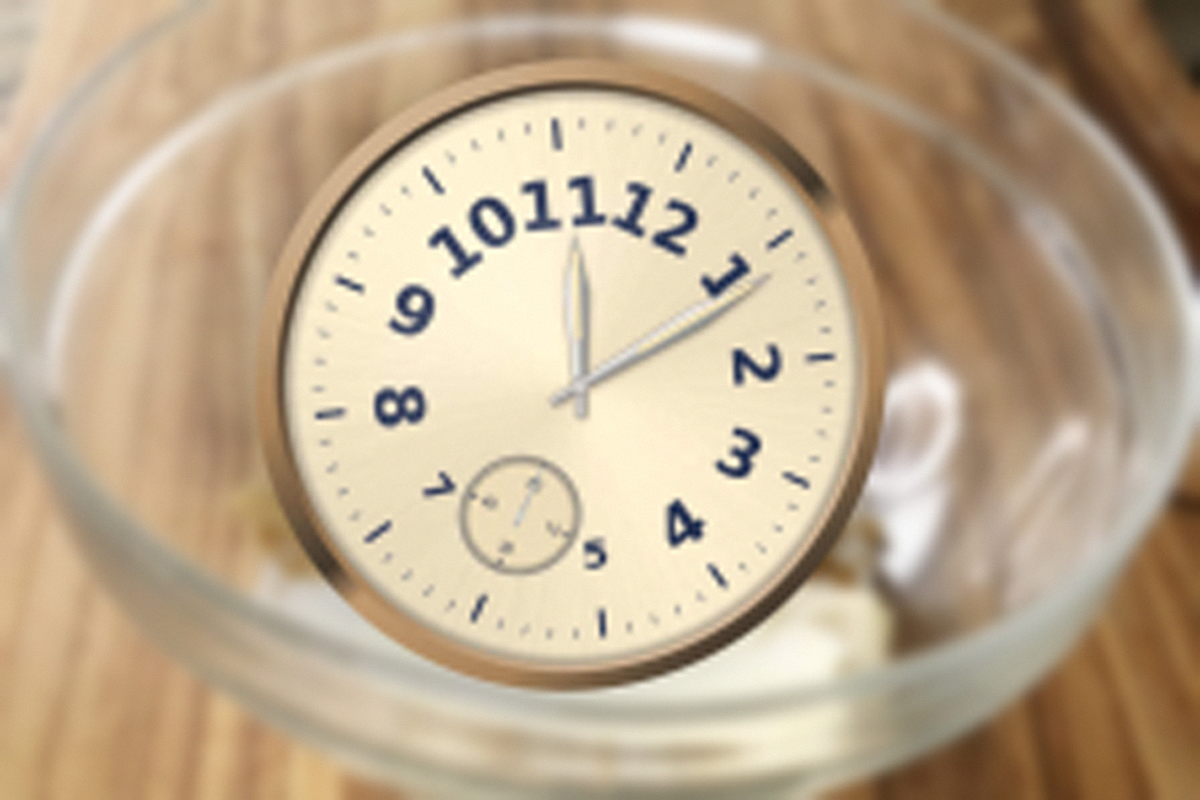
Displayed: 11 h 06 min
